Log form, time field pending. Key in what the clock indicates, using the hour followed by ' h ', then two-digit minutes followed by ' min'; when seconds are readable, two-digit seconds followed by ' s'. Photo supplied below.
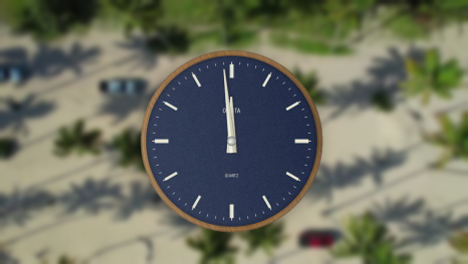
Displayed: 11 h 59 min
